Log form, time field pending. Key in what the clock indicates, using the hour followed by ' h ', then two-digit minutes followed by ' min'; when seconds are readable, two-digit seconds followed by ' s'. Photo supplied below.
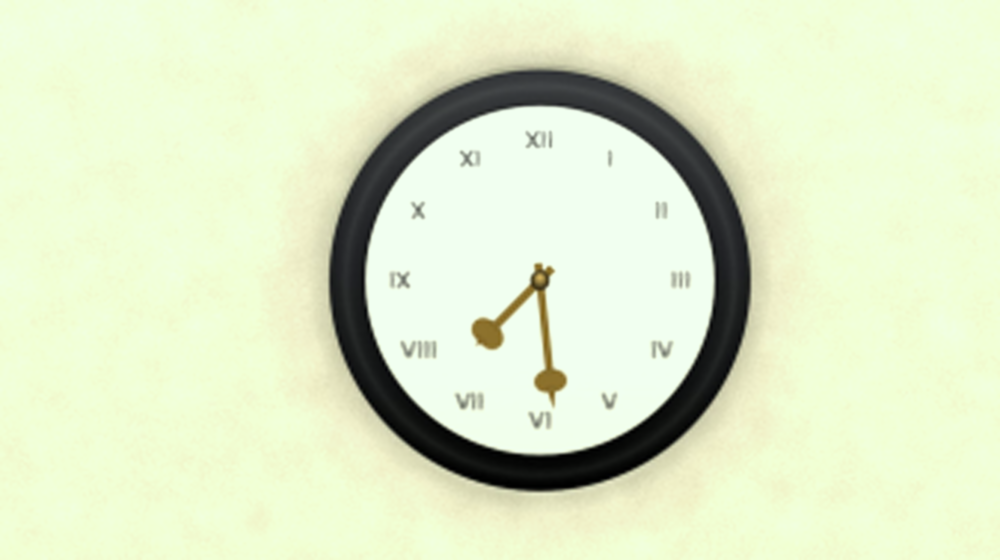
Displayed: 7 h 29 min
